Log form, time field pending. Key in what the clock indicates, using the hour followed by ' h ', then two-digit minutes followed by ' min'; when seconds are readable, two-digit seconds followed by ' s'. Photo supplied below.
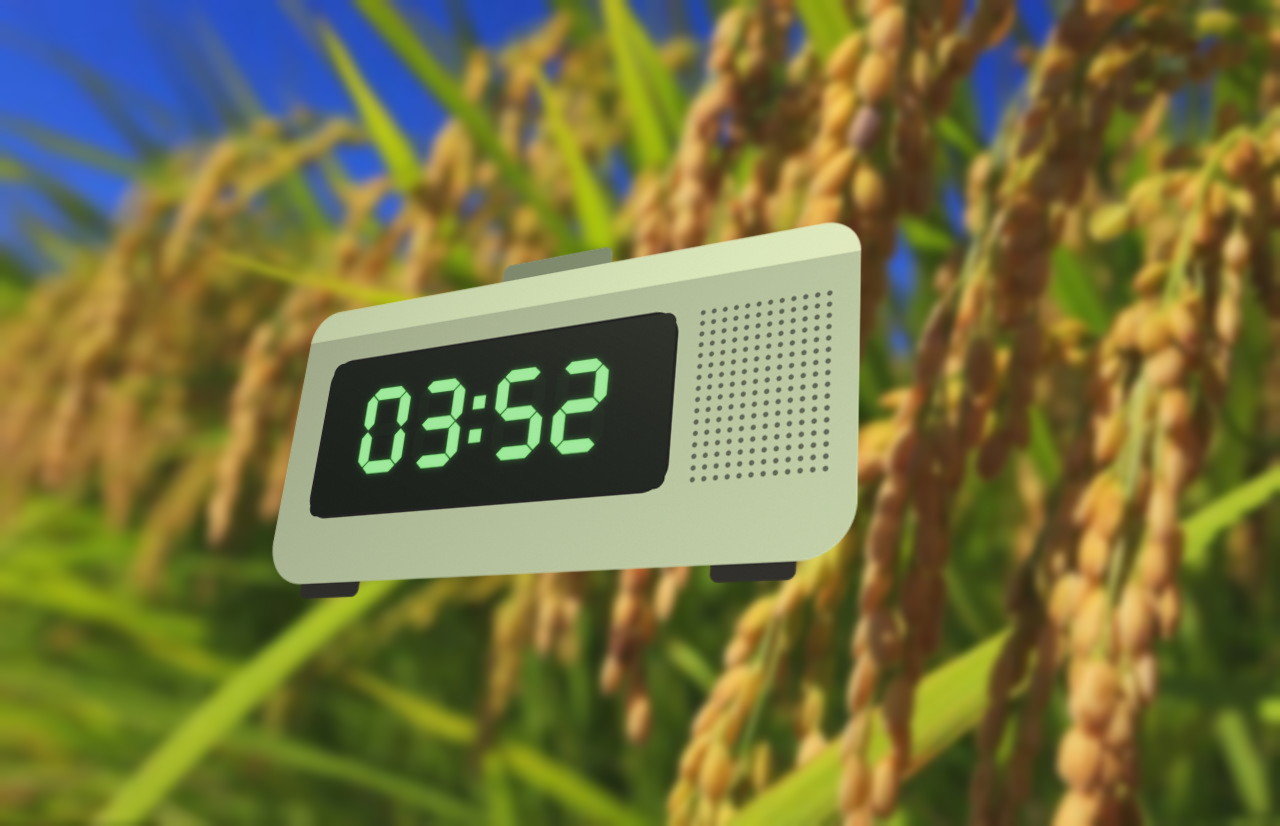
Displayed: 3 h 52 min
